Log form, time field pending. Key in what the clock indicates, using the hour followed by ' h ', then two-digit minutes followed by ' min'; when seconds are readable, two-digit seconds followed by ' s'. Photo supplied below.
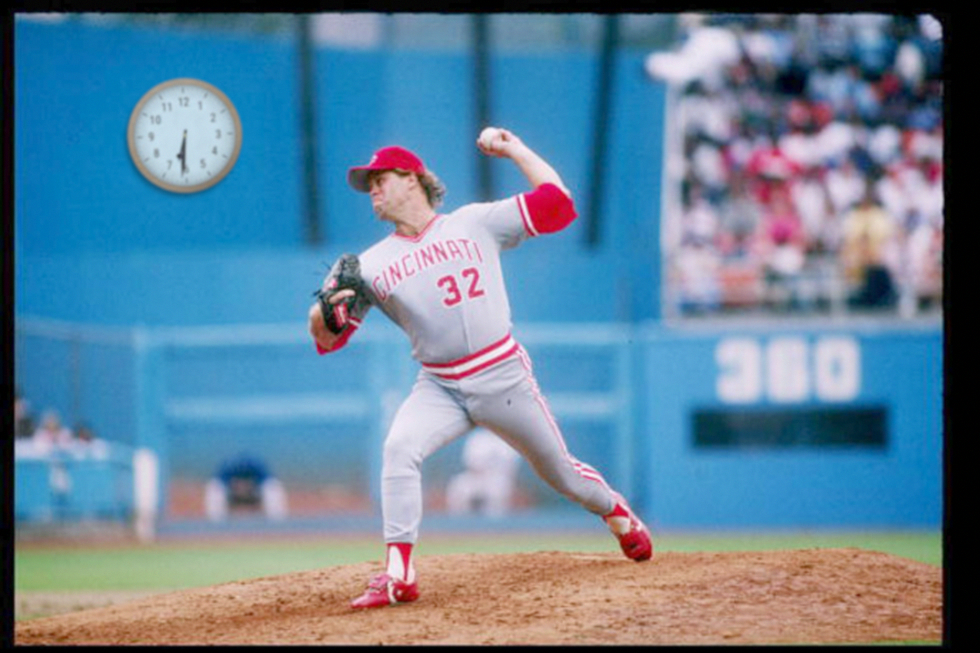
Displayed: 6 h 31 min
